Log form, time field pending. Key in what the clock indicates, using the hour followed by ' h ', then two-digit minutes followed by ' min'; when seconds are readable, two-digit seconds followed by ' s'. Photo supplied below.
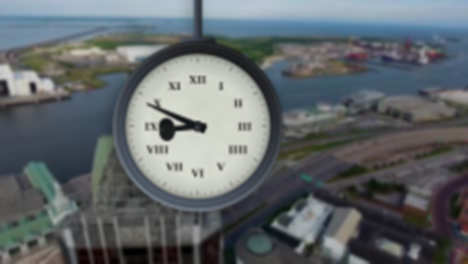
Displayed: 8 h 49 min
